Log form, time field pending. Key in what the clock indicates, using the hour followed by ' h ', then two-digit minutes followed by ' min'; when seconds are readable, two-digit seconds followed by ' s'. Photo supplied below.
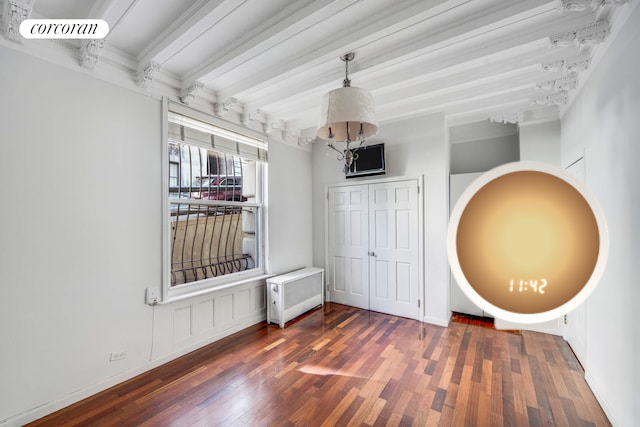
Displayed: 11 h 42 min
